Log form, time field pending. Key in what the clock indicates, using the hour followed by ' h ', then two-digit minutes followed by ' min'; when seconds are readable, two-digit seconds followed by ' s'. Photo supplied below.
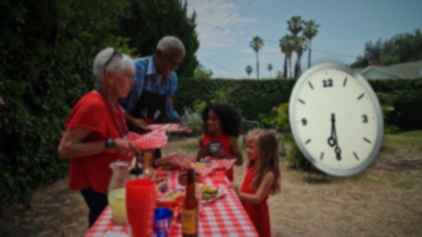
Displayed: 6 h 30 min
